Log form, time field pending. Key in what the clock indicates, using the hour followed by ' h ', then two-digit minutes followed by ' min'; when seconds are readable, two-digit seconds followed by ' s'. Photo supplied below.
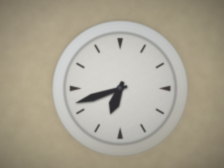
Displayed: 6 h 42 min
